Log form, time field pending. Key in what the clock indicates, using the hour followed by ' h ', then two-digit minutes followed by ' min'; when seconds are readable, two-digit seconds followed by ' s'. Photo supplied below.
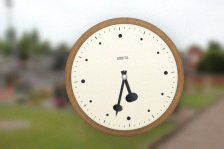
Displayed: 5 h 33 min
